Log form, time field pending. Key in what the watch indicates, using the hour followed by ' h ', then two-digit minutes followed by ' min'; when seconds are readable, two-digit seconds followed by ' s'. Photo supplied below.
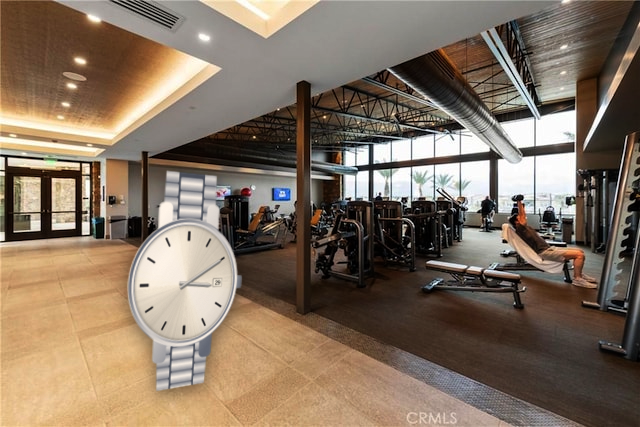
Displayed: 3 h 10 min
